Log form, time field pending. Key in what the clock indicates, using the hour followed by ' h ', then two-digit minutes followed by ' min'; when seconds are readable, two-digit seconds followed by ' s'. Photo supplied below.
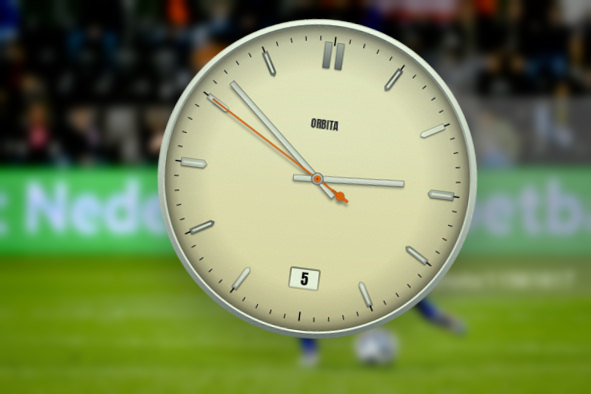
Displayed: 2 h 51 min 50 s
